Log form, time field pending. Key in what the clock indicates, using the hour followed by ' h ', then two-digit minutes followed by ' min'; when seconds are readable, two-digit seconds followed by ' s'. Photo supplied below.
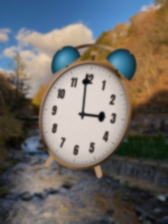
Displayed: 2 h 59 min
